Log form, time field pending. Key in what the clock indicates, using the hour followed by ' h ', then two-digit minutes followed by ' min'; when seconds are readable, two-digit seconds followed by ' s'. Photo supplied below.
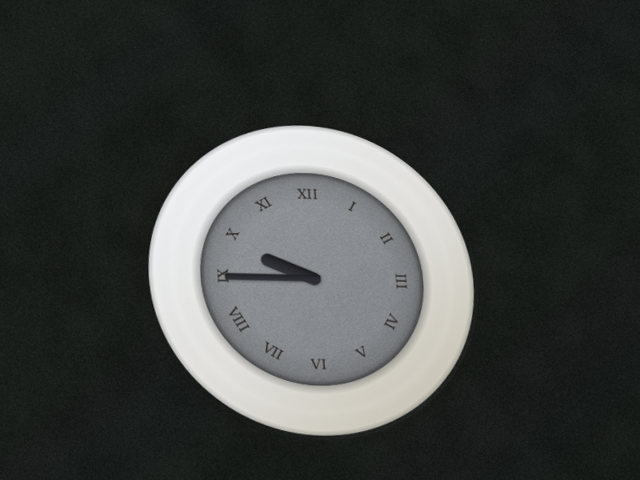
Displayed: 9 h 45 min
